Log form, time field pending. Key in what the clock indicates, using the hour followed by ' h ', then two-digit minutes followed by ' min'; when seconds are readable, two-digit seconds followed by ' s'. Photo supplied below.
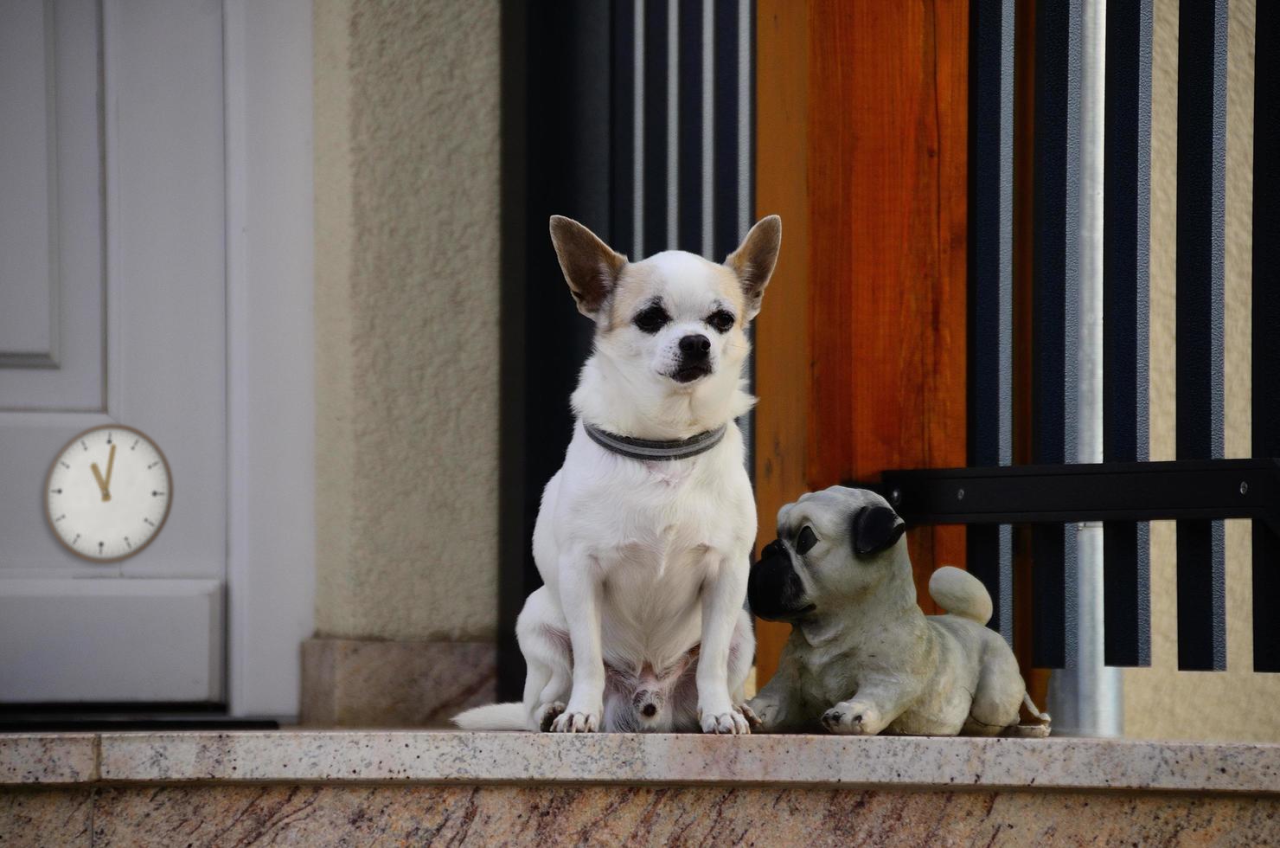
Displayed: 11 h 01 min
